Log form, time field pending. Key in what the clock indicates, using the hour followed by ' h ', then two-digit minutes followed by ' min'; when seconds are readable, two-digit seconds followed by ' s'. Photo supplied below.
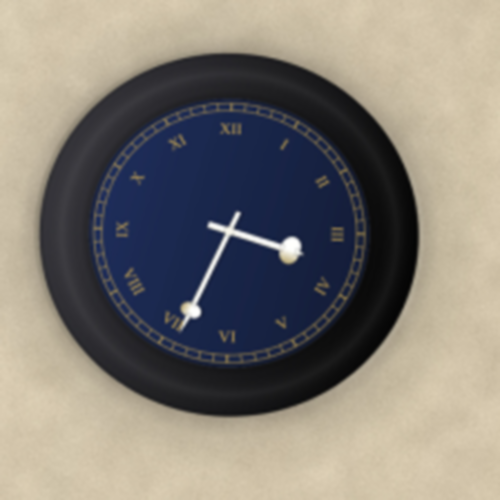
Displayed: 3 h 34 min
